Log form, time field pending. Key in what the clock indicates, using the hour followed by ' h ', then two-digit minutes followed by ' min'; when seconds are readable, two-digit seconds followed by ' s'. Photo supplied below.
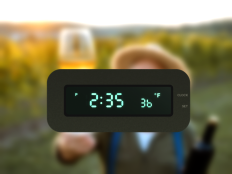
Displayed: 2 h 35 min
